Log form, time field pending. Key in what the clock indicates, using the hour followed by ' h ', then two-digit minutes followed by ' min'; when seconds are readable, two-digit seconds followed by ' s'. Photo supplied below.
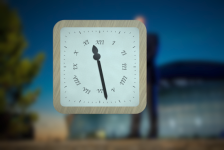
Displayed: 11 h 28 min
